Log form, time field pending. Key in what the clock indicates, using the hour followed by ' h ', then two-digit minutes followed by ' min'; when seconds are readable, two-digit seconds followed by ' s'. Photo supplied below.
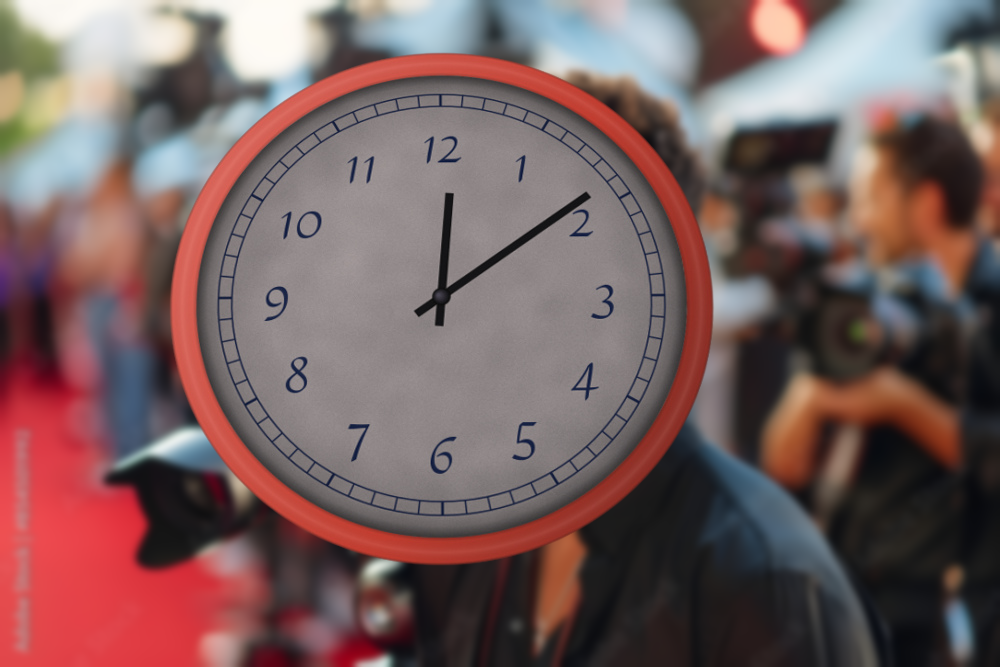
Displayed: 12 h 09 min
